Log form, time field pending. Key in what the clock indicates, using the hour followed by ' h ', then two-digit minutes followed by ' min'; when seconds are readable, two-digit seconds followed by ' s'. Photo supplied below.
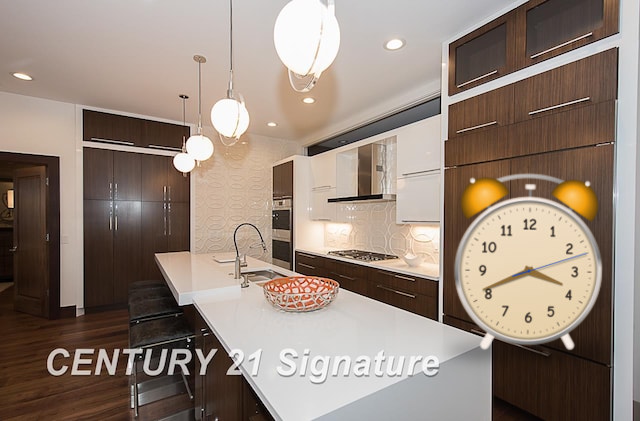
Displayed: 3 h 41 min 12 s
